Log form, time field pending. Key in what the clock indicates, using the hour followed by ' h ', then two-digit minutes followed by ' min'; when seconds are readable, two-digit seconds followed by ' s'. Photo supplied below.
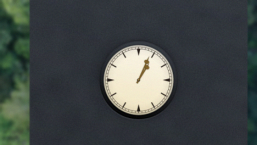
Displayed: 1 h 04 min
